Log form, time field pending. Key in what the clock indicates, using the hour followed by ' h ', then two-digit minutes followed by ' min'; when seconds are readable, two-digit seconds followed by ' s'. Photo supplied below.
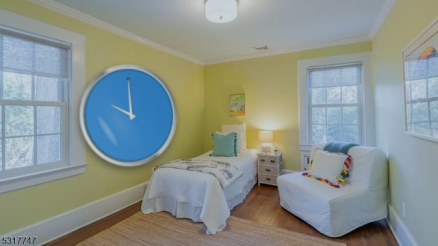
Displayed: 10 h 00 min
